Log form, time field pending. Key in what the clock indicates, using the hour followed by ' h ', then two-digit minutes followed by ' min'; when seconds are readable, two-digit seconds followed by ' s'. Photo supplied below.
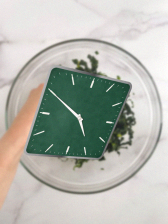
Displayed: 4 h 50 min
